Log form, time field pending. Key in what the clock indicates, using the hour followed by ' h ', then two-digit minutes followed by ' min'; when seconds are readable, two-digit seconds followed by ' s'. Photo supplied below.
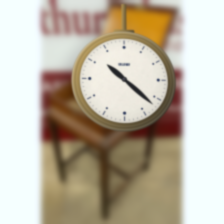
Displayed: 10 h 22 min
